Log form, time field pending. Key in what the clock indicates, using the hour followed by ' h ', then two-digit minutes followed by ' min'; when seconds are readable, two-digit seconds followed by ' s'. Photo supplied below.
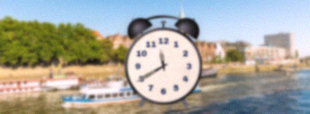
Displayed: 11 h 40 min
